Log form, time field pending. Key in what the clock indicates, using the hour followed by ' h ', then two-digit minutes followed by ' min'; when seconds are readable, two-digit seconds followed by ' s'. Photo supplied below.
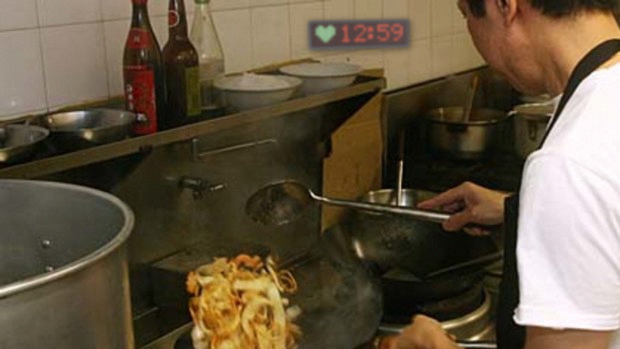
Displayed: 12 h 59 min
